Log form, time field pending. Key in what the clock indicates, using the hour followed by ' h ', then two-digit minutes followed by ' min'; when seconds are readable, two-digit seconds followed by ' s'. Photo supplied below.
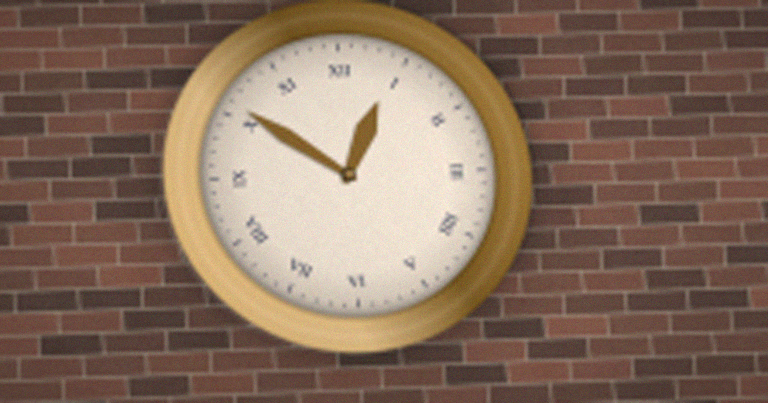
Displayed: 12 h 51 min
